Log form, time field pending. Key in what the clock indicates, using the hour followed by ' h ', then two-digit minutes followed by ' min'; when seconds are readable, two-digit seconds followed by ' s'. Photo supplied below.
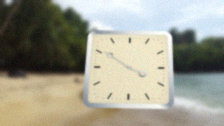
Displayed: 3 h 51 min
